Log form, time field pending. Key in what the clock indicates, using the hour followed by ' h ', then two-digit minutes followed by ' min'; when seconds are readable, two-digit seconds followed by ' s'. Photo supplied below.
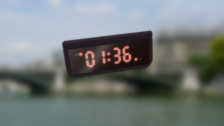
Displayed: 1 h 36 min
